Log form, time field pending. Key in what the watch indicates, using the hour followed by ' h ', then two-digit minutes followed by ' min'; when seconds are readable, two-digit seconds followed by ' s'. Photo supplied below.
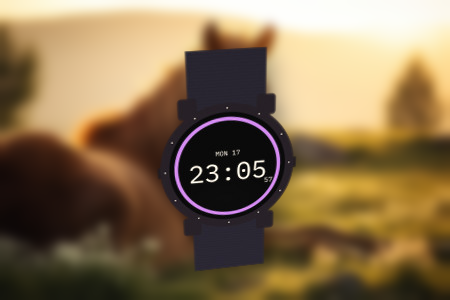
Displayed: 23 h 05 min 57 s
